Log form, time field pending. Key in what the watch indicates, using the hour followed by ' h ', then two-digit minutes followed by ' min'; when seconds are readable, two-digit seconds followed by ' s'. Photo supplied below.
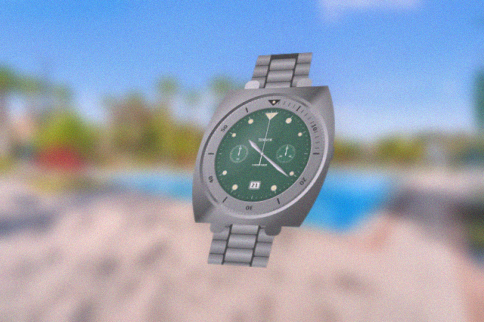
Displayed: 10 h 21 min
